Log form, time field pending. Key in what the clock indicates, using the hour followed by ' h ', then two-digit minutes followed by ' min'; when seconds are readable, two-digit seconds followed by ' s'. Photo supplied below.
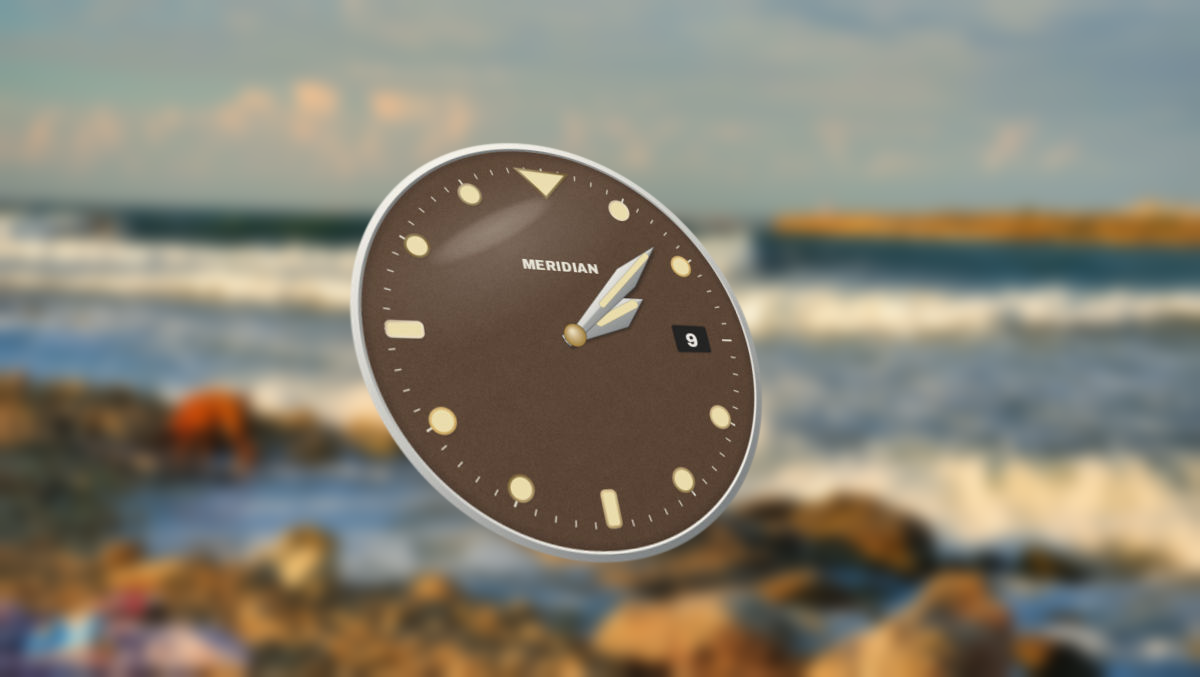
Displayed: 2 h 08 min
